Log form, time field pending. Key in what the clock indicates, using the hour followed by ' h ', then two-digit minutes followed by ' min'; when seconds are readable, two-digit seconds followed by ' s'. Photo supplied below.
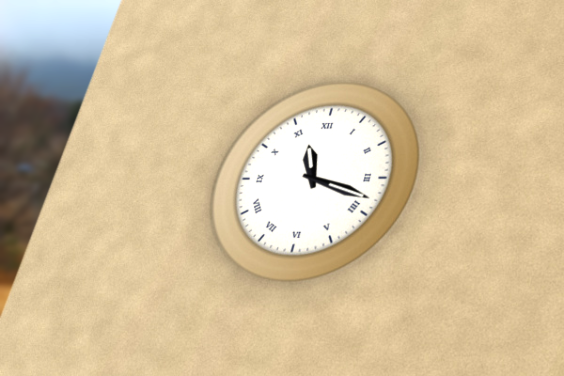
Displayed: 11 h 18 min
